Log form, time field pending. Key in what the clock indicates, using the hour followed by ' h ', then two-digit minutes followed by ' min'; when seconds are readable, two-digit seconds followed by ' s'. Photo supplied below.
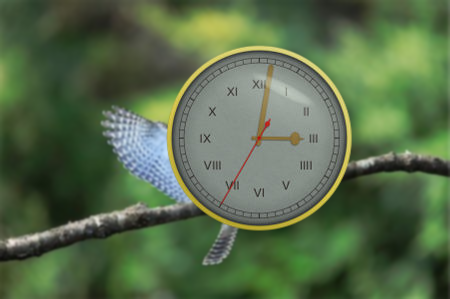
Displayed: 3 h 01 min 35 s
